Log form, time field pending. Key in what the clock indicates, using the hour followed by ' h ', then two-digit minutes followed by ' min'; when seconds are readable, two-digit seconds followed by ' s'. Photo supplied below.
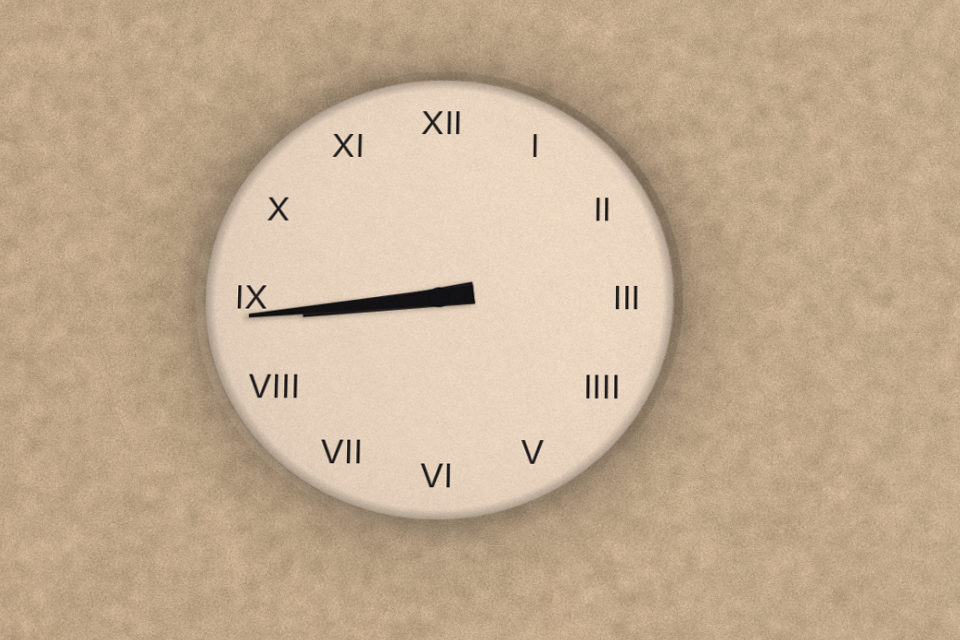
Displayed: 8 h 44 min
